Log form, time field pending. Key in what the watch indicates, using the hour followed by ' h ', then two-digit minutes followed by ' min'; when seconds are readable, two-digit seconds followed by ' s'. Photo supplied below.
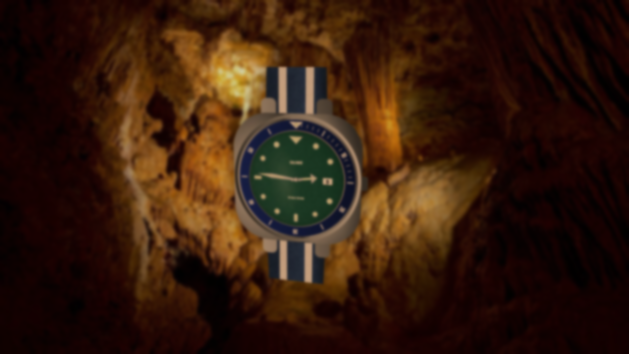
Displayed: 2 h 46 min
